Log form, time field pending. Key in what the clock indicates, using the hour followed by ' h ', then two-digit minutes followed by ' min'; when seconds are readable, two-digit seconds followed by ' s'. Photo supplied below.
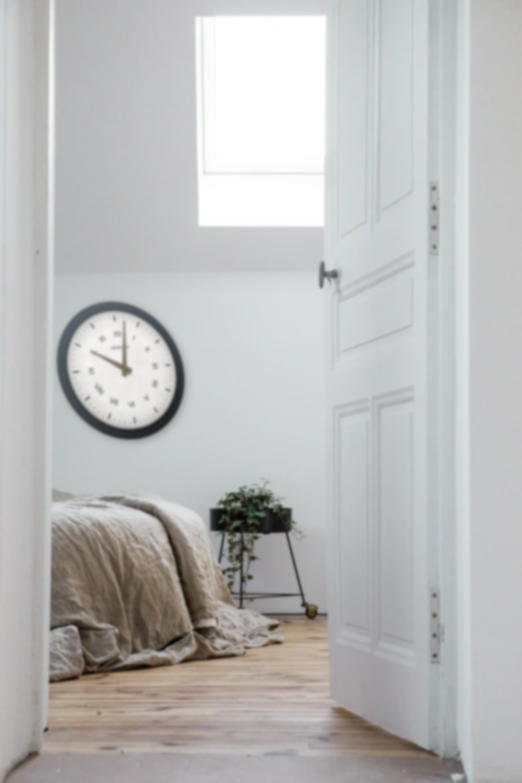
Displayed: 10 h 02 min
